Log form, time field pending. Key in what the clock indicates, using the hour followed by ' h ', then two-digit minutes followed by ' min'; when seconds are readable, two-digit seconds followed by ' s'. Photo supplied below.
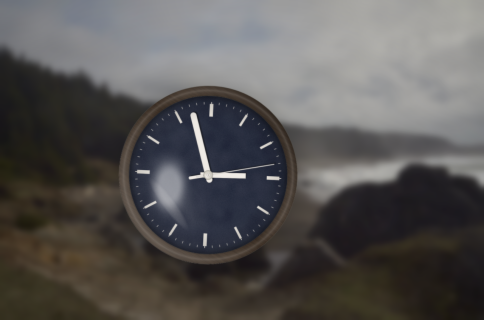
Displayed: 2 h 57 min 13 s
